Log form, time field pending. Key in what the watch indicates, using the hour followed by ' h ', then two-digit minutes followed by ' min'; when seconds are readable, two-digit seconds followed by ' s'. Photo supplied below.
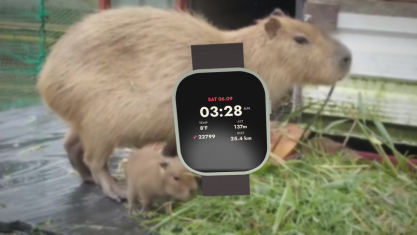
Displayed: 3 h 28 min
